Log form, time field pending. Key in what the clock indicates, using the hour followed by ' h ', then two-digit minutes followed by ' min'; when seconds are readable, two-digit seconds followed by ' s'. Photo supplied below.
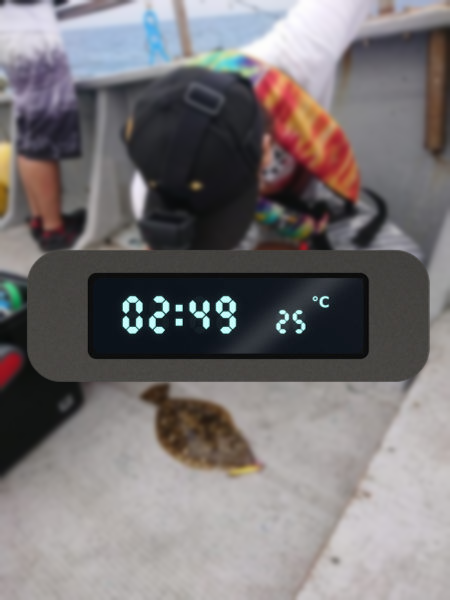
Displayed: 2 h 49 min
